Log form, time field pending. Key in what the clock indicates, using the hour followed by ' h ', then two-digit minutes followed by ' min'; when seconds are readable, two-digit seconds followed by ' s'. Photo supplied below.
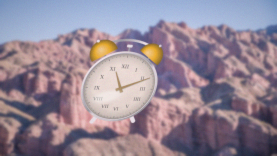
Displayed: 11 h 11 min
